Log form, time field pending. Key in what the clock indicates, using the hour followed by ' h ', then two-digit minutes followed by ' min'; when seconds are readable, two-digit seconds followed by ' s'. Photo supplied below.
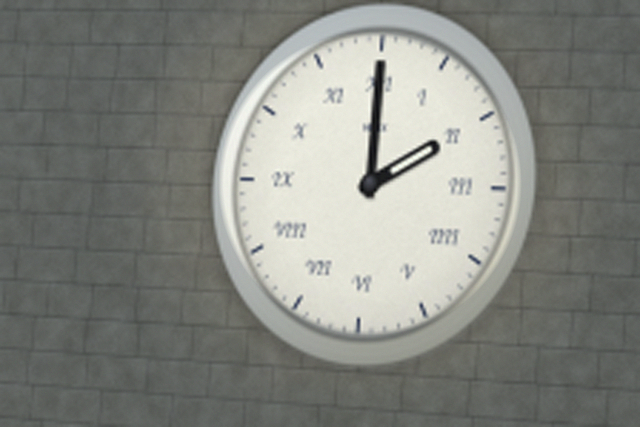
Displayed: 2 h 00 min
